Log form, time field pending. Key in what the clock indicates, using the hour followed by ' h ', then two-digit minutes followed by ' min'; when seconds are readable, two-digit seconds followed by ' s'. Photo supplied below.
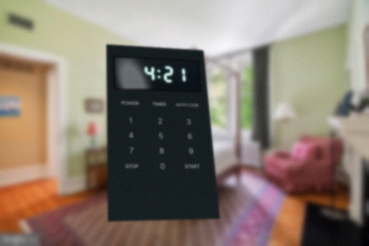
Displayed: 4 h 21 min
